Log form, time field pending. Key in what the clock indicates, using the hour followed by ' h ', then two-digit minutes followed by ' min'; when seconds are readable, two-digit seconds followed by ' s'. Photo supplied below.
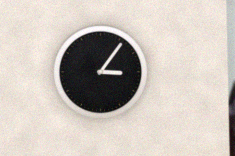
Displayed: 3 h 06 min
